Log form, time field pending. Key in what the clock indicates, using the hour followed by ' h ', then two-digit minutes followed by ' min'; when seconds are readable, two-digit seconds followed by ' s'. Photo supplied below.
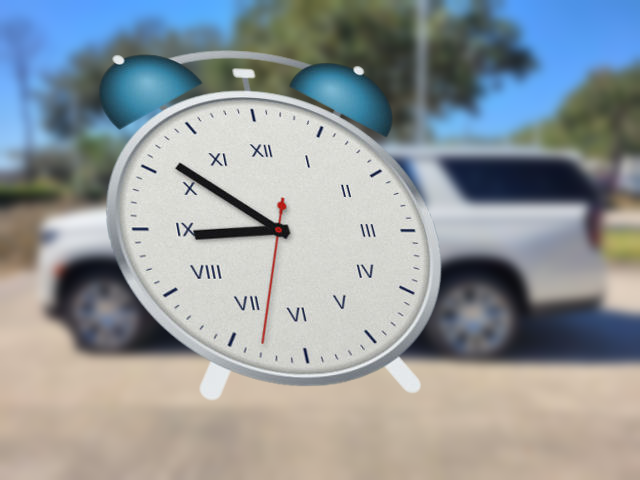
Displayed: 8 h 51 min 33 s
